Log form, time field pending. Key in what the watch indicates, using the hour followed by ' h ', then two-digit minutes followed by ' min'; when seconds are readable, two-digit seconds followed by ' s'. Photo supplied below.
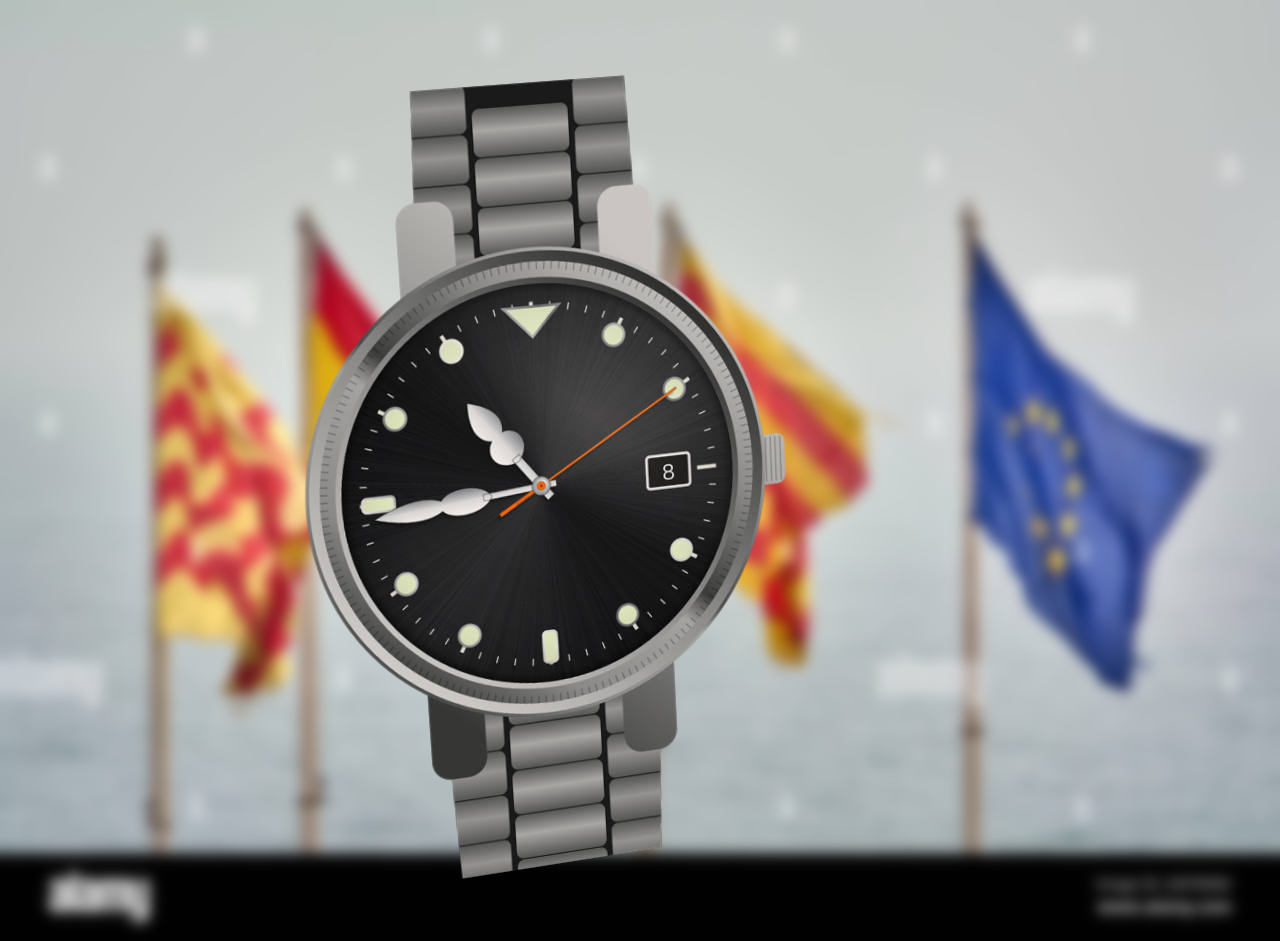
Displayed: 10 h 44 min 10 s
